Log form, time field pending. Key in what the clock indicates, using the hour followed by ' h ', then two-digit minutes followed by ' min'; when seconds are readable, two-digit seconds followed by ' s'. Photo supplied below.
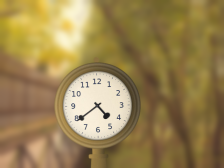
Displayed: 4 h 39 min
